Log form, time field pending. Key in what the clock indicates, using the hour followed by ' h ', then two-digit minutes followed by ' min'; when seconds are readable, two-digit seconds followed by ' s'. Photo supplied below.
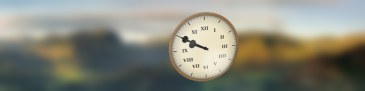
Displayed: 9 h 50 min
